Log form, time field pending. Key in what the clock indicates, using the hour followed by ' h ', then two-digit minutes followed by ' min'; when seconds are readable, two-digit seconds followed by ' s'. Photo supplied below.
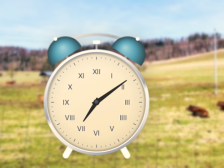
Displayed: 7 h 09 min
